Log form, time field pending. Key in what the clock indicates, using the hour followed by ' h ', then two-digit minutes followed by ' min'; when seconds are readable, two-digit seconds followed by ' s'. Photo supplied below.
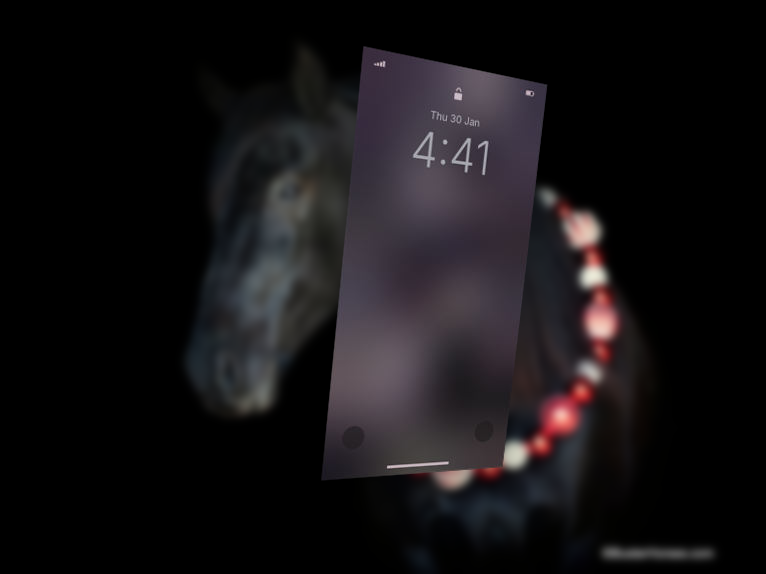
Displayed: 4 h 41 min
